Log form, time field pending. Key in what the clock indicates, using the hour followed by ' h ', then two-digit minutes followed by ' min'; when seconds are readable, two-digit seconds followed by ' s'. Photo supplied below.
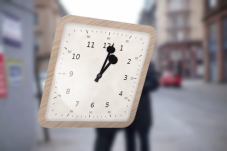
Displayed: 1 h 02 min
